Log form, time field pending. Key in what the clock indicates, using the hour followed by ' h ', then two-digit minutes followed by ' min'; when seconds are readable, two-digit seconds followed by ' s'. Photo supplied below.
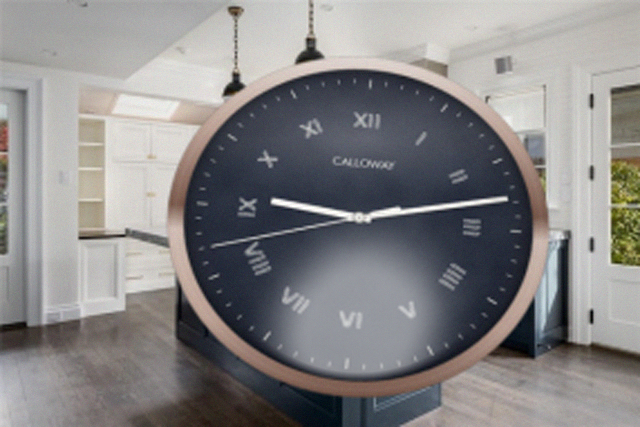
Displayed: 9 h 12 min 42 s
